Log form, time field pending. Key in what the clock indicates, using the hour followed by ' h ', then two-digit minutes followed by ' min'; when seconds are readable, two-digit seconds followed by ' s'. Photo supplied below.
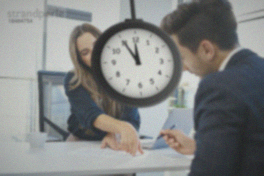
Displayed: 11 h 55 min
